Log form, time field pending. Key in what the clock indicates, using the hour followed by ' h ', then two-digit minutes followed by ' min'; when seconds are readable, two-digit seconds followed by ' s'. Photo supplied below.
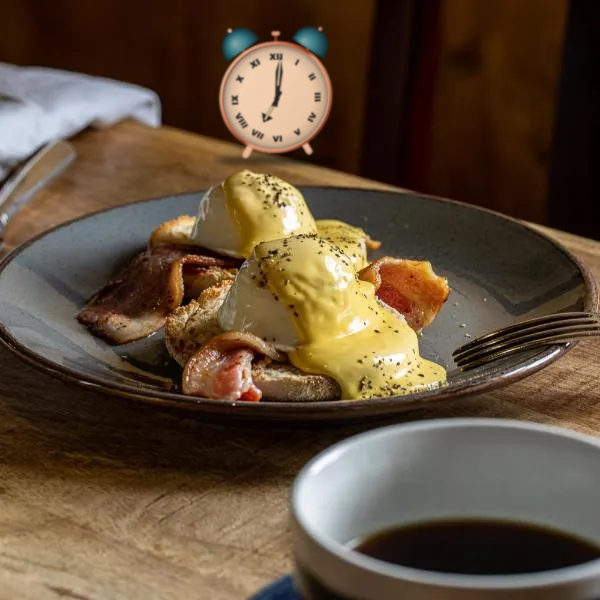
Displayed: 7 h 01 min
